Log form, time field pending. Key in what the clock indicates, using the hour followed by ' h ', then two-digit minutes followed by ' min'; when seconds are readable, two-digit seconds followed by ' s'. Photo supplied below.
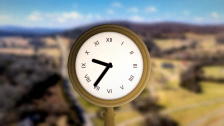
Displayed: 9 h 36 min
